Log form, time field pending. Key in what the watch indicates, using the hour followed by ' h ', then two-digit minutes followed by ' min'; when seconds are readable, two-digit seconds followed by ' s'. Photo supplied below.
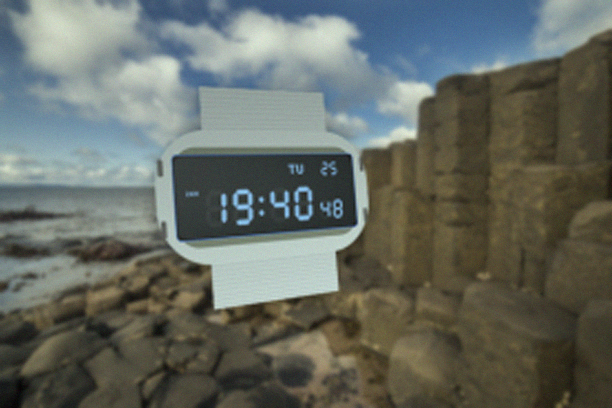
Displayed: 19 h 40 min 48 s
